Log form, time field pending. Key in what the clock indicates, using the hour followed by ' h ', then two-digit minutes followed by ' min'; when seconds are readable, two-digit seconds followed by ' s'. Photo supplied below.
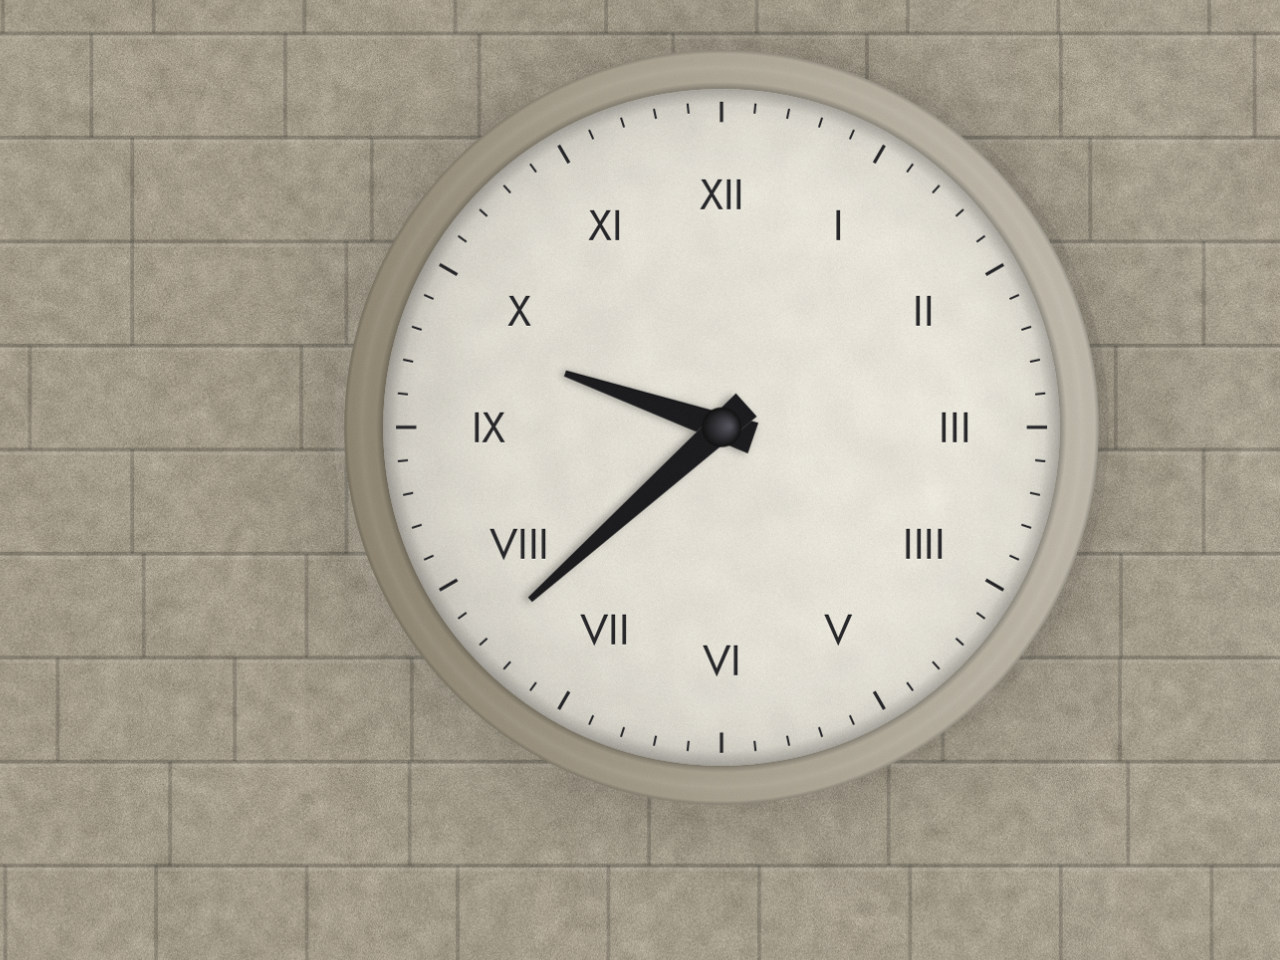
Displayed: 9 h 38 min
